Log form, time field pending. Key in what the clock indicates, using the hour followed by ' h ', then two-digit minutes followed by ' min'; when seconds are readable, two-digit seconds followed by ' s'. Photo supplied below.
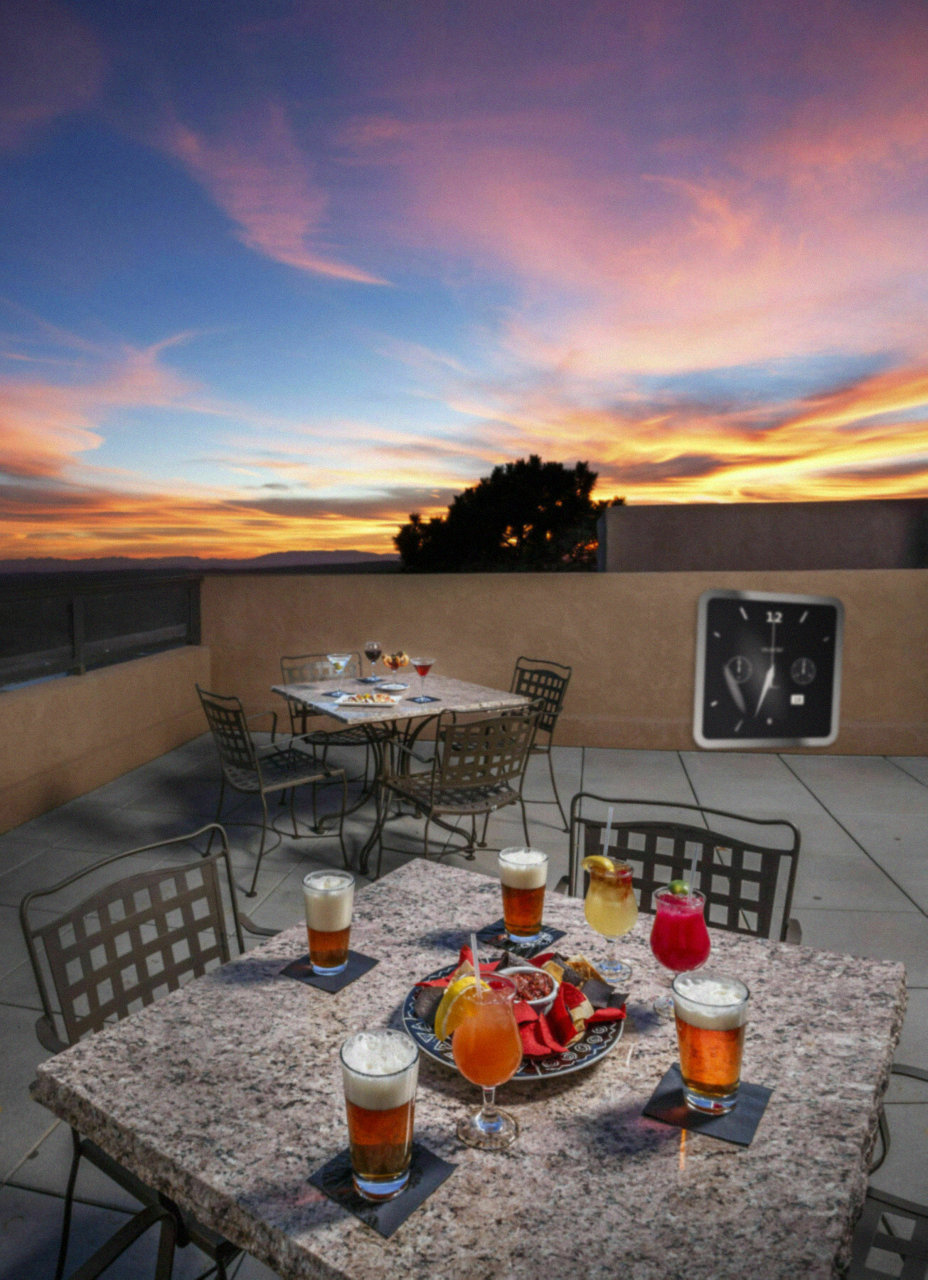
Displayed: 6 h 33 min
